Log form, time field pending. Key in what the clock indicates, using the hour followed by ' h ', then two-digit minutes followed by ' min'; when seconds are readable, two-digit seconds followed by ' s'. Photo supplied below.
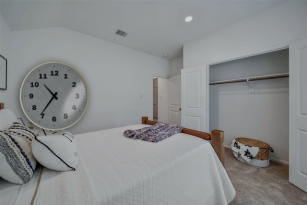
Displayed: 10 h 36 min
